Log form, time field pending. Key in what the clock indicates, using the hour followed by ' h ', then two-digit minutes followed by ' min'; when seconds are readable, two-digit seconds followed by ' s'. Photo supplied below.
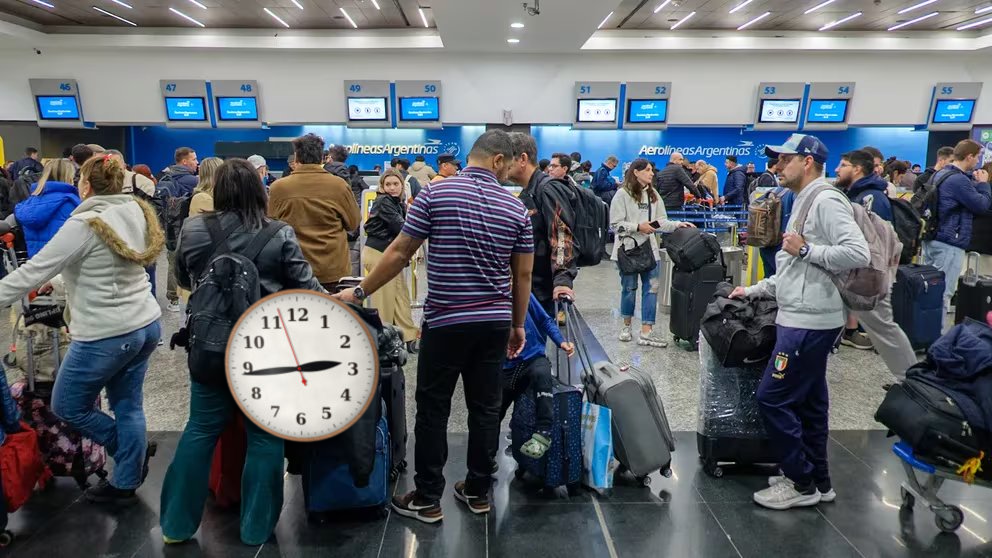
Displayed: 2 h 43 min 57 s
